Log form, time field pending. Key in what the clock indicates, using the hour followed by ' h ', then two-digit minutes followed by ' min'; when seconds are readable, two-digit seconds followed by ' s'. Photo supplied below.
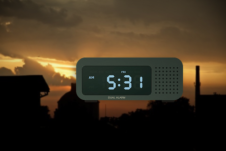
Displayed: 5 h 31 min
